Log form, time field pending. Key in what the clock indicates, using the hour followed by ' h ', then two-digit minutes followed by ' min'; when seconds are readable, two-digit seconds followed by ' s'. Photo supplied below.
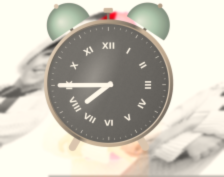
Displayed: 7 h 45 min
